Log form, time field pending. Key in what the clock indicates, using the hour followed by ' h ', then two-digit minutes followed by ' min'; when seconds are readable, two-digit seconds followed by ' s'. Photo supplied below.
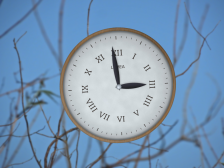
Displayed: 2 h 59 min
